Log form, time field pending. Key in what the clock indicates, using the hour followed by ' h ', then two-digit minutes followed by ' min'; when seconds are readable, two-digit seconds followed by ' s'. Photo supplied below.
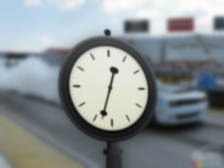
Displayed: 12 h 33 min
